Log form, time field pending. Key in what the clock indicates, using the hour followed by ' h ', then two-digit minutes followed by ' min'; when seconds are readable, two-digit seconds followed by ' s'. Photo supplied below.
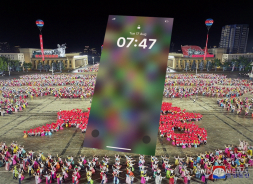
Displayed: 7 h 47 min
